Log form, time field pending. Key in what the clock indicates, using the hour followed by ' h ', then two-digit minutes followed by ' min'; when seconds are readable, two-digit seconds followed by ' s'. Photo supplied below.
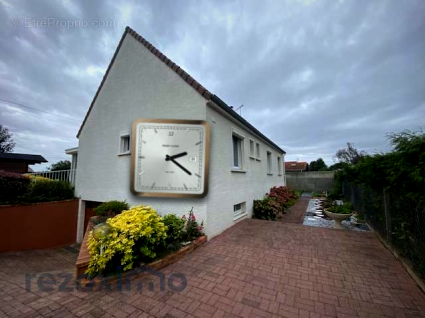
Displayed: 2 h 21 min
